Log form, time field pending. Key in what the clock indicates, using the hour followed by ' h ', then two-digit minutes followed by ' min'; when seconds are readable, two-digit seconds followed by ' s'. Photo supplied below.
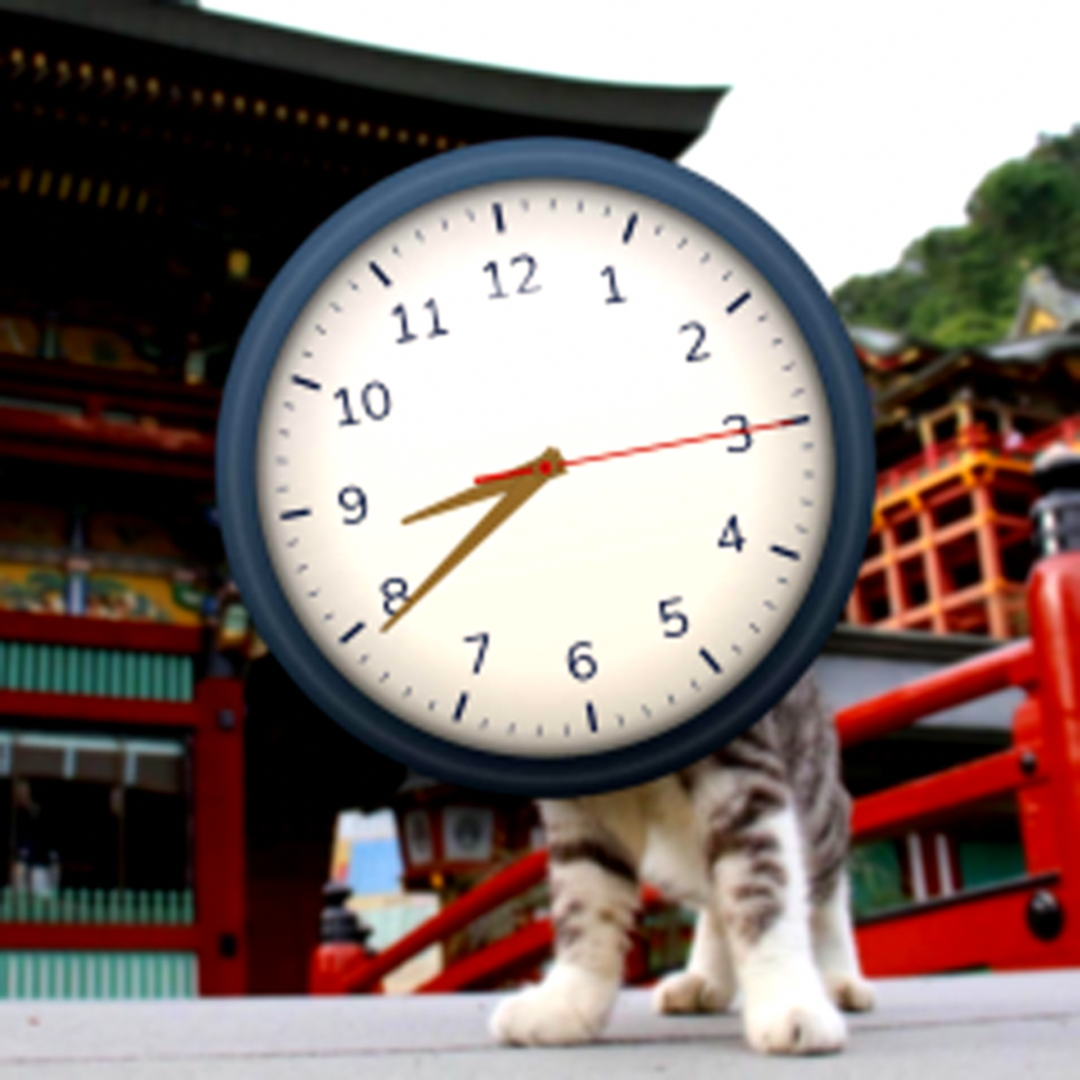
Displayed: 8 h 39 min 15 s
